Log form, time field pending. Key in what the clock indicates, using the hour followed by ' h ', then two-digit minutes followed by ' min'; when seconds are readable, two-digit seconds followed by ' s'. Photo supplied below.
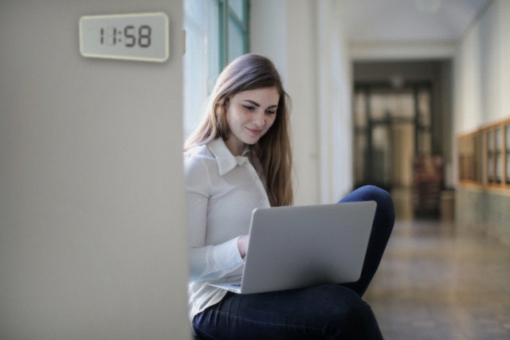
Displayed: 11 h 58 min
